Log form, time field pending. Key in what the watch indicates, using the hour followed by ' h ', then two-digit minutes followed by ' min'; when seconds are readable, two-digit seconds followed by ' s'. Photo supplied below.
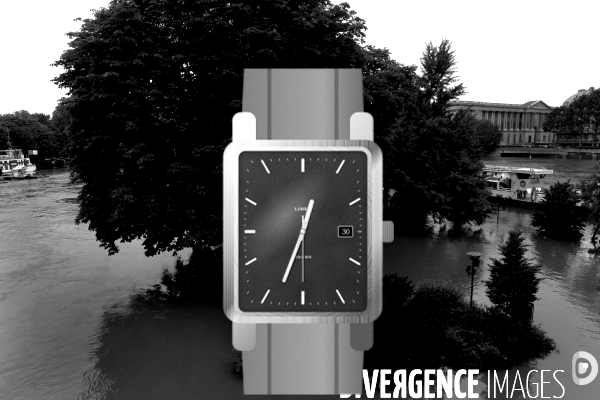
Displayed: 12 h 33 min 30 s
